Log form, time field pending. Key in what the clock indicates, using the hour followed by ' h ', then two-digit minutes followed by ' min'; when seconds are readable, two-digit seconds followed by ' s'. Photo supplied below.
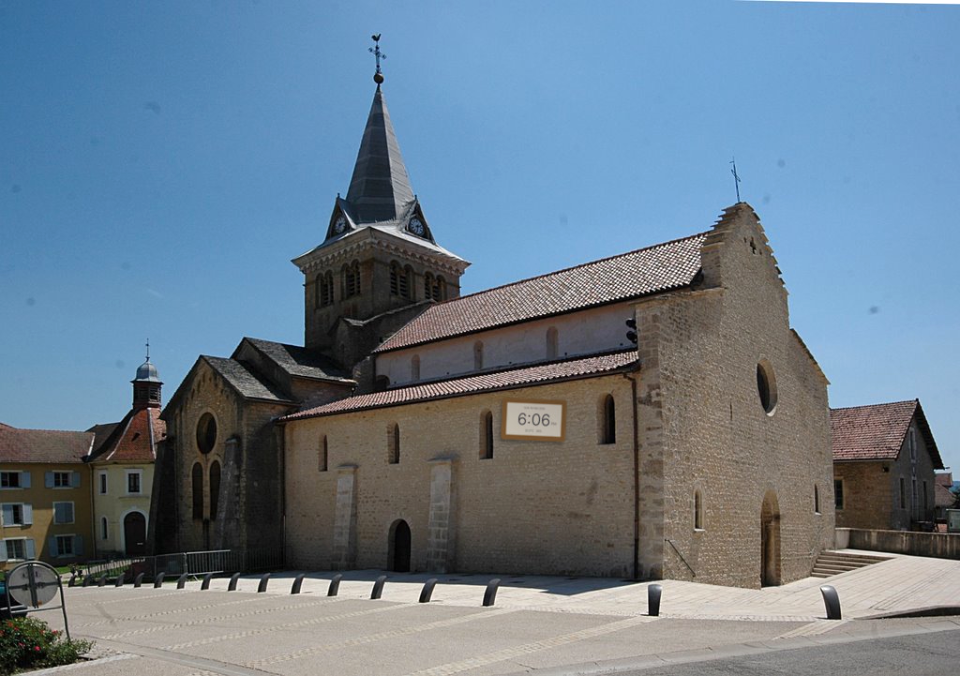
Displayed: 6 h 06 min
